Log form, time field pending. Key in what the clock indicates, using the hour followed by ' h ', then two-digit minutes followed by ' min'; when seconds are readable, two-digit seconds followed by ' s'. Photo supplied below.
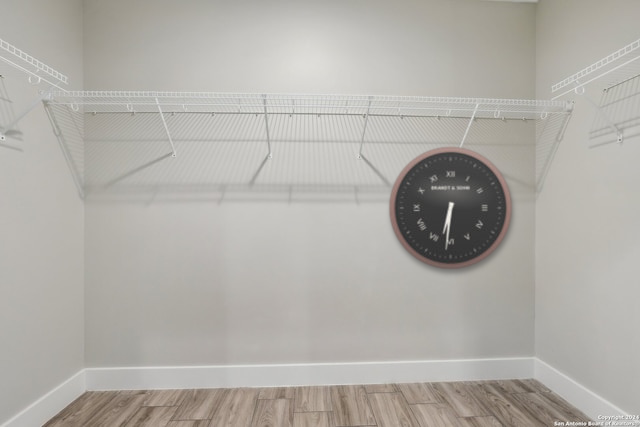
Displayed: 6 h 31 min
